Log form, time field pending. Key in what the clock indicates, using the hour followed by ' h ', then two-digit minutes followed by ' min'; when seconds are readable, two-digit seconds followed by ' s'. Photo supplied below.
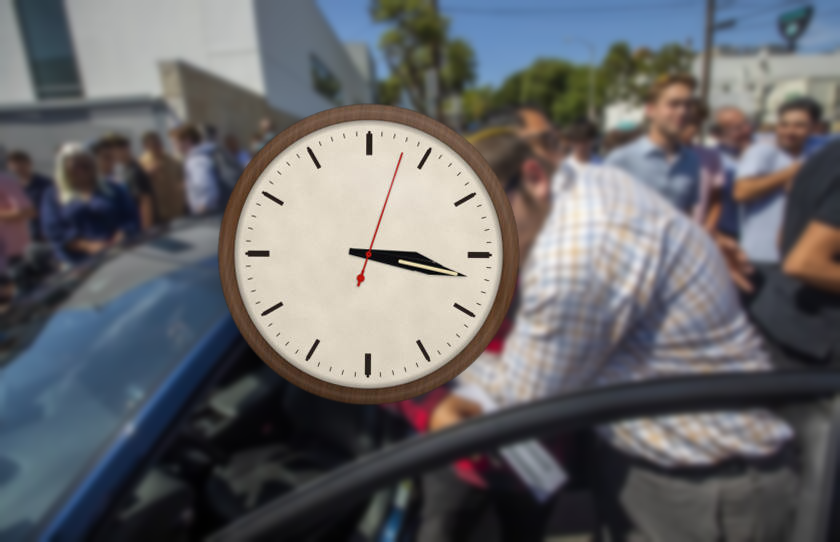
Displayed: 3 h 17 min 03 s
